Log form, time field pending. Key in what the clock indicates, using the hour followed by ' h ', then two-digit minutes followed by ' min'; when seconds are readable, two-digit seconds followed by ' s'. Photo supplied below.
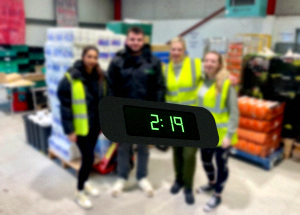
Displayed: 2 h 19 min
